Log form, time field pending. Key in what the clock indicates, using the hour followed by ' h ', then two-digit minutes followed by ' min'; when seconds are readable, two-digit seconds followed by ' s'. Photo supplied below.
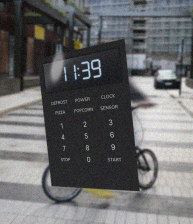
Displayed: 11 h 39 min
